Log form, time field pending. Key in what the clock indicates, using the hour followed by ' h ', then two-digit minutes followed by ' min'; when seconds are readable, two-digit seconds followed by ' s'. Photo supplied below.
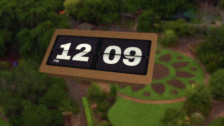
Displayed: 12 h 09 min
